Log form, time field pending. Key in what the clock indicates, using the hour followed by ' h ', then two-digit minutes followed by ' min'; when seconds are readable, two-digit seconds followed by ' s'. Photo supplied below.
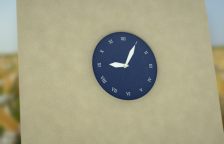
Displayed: 9 h 05 min
